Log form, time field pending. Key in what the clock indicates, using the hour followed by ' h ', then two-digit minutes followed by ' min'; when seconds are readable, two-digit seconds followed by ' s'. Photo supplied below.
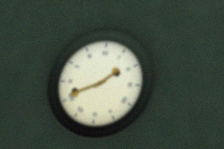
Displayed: 1 h 41 min
